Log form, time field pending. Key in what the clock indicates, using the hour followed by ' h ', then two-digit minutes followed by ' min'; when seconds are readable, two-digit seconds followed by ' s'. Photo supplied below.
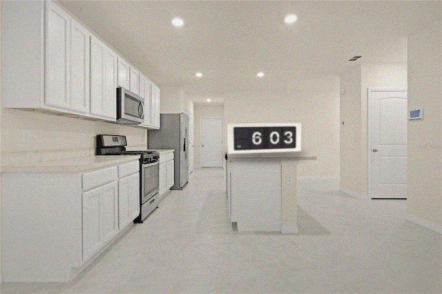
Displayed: 6 h 03 min
